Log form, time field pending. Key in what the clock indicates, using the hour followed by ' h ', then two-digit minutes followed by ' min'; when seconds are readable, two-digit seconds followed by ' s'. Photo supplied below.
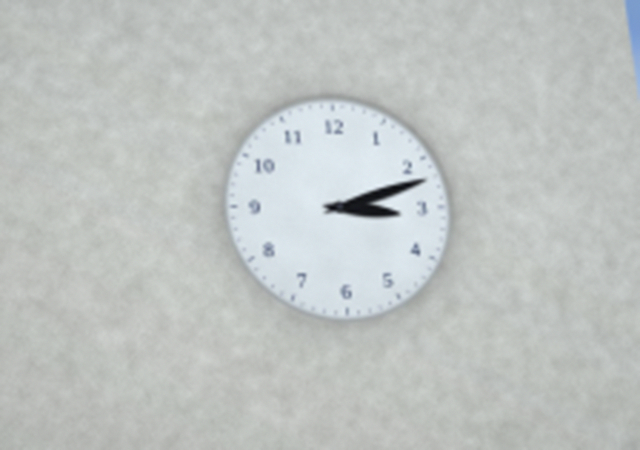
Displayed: 3 h 12 min
